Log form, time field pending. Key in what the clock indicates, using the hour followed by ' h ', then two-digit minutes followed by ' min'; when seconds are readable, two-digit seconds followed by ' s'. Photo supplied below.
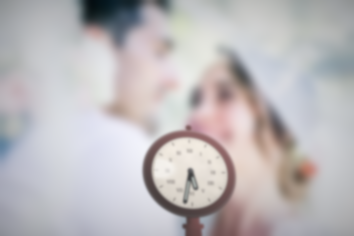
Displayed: 5 h 32 min
